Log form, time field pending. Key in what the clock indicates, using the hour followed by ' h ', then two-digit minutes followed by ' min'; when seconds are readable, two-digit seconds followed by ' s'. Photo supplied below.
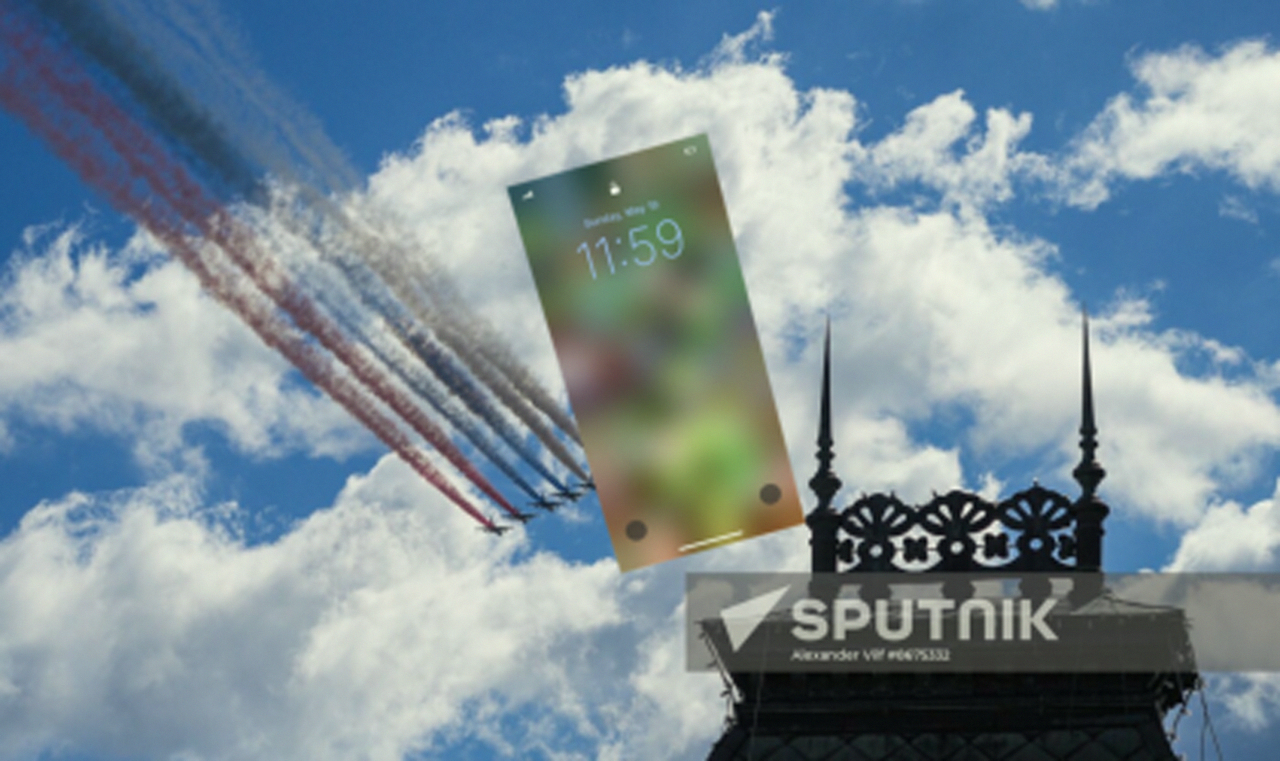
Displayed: 11 h 59 min
